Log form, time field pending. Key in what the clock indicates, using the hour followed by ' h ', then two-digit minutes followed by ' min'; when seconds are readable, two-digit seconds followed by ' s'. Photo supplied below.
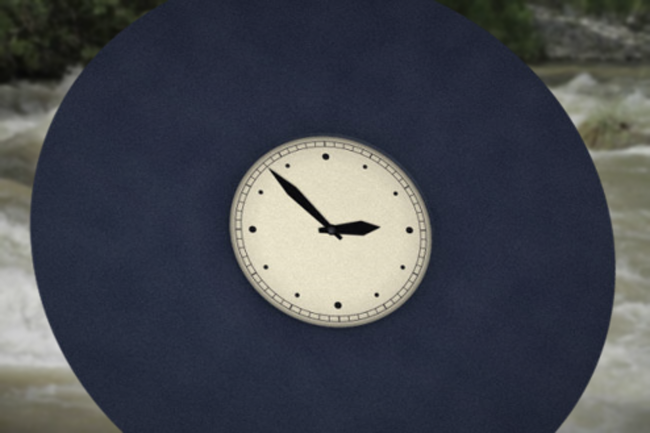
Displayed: 2 h 53 min
